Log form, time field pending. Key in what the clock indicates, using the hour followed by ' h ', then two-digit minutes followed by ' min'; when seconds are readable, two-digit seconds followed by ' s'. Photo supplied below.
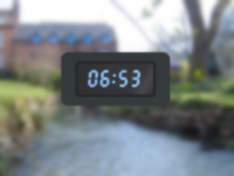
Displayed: 6 h 53 min
